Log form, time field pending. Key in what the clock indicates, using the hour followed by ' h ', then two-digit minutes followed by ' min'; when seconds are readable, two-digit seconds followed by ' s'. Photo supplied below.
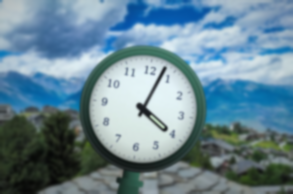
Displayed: 4 h 03 min
